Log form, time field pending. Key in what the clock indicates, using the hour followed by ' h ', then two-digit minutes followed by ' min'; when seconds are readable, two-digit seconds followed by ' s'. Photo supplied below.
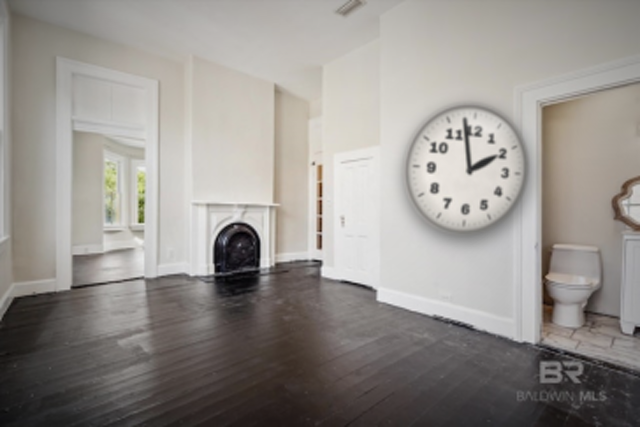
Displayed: 1 h 58 min
